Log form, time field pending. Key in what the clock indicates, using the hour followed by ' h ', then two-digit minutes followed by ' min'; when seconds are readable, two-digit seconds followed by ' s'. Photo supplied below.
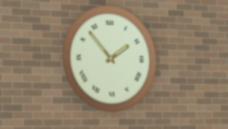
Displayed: 1 h 53 min
